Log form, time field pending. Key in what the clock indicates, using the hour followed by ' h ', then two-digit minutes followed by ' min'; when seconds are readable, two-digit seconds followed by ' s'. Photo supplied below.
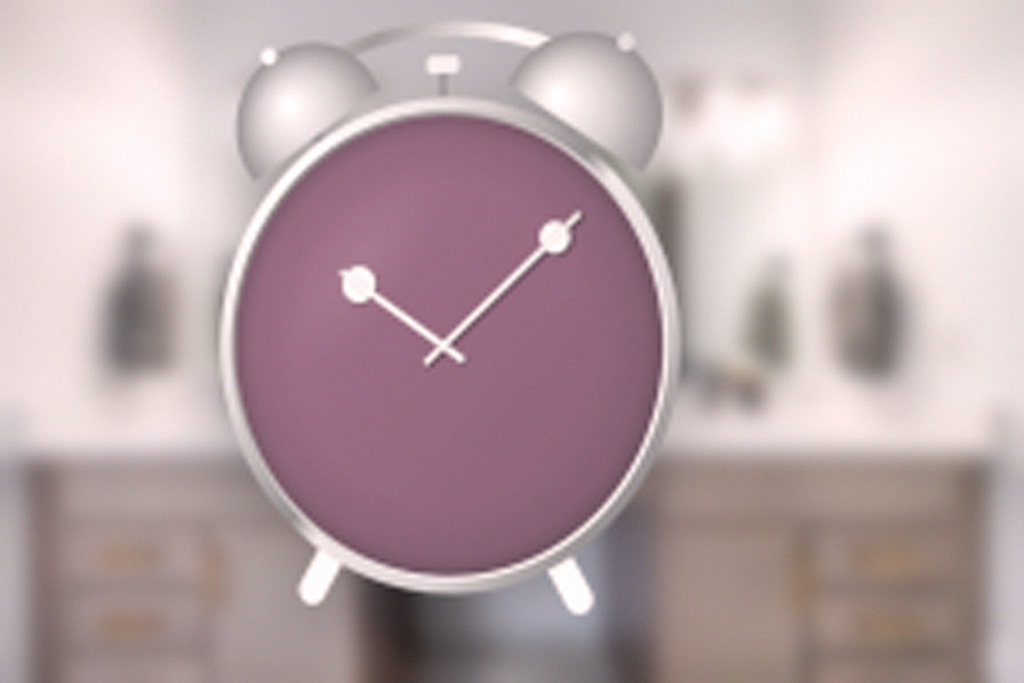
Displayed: 10 h 08 min
